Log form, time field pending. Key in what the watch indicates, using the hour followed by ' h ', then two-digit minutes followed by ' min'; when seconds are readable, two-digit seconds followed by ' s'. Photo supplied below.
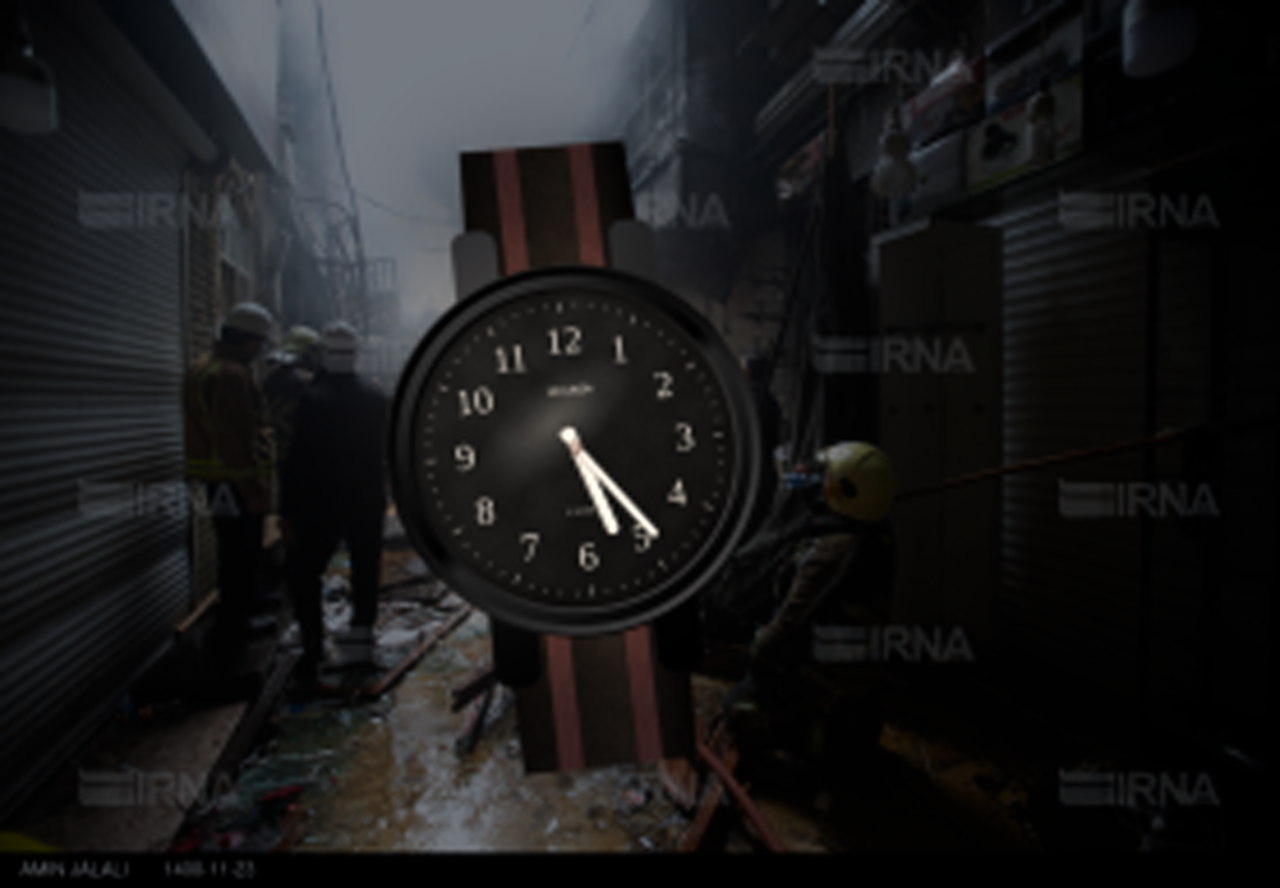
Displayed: 5 h 24 min
